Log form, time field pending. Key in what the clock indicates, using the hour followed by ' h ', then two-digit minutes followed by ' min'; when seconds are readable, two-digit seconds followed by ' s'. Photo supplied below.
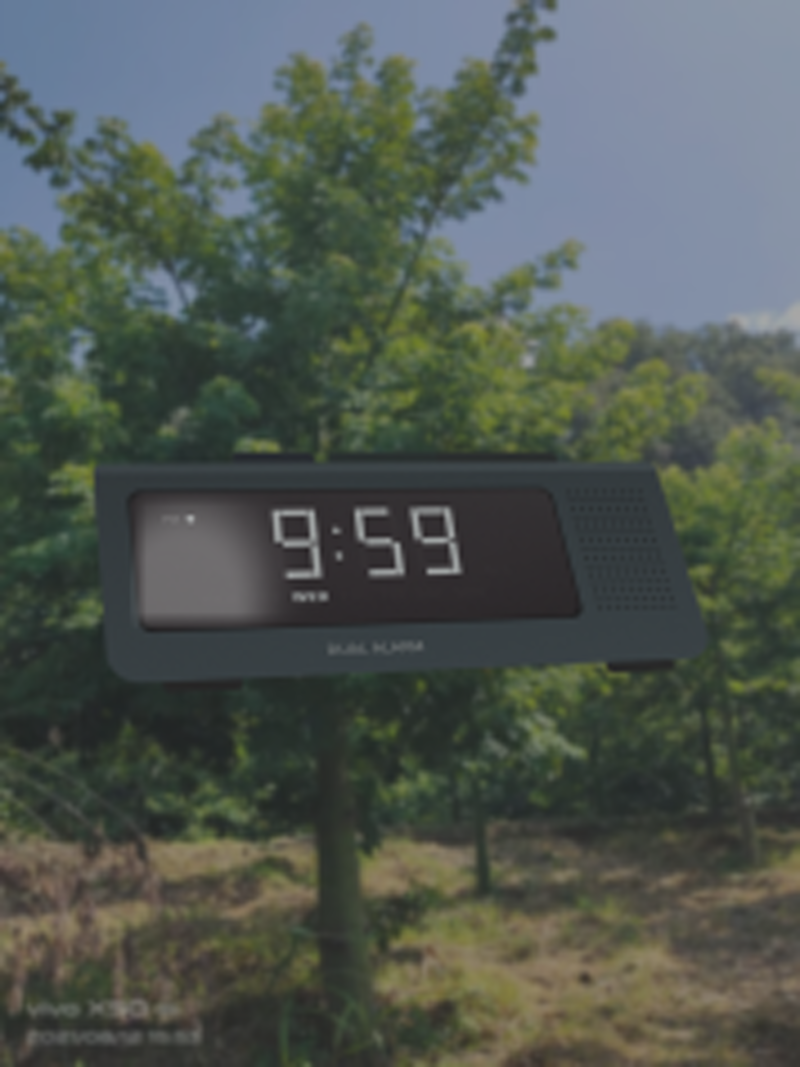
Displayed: 9 h 59 min
